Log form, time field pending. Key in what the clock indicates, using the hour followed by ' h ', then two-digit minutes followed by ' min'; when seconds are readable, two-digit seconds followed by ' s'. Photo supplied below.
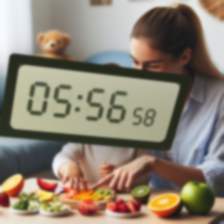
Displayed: 5 h 56 min 58 s
